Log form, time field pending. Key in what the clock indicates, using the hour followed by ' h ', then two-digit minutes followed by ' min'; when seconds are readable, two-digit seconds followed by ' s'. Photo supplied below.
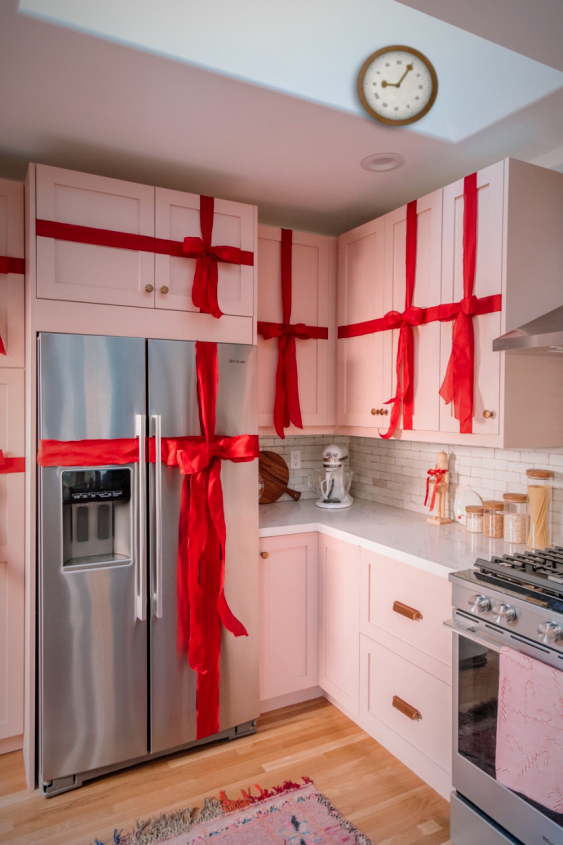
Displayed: 9 h 05 min
